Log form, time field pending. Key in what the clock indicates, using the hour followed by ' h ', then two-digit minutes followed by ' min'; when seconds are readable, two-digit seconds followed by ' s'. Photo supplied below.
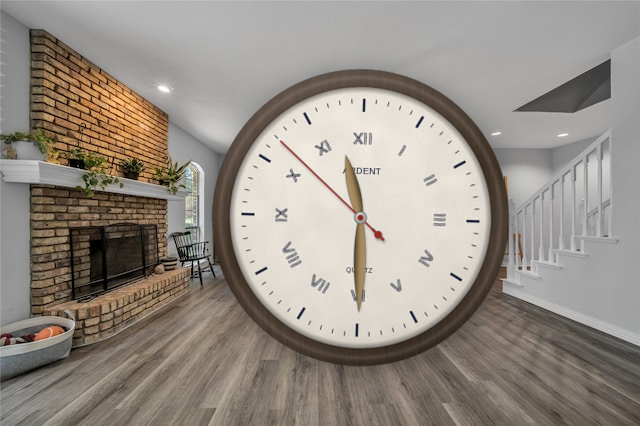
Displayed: 11 h 29 min 52 s
